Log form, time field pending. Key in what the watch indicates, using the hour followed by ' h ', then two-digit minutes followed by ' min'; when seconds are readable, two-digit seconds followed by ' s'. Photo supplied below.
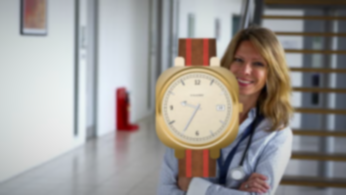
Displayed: 9 h 35 min
